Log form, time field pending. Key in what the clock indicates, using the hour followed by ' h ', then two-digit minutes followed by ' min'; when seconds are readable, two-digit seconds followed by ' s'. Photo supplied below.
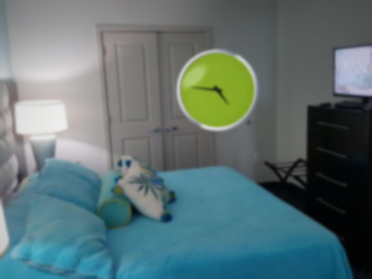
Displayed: 4 h 46 min
